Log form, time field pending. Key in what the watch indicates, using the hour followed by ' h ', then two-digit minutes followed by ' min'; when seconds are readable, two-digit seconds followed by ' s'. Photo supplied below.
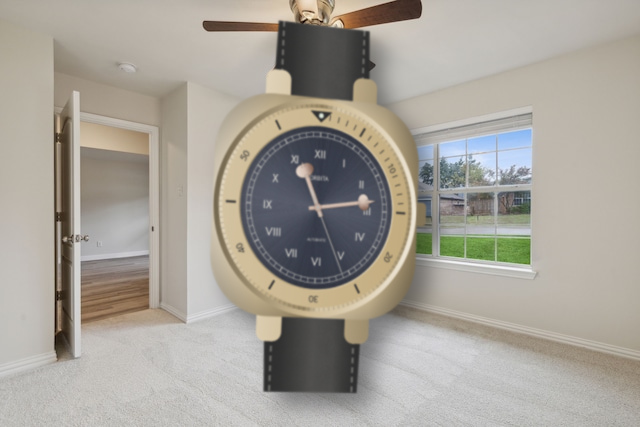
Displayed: 11 h 13 min 26 s
